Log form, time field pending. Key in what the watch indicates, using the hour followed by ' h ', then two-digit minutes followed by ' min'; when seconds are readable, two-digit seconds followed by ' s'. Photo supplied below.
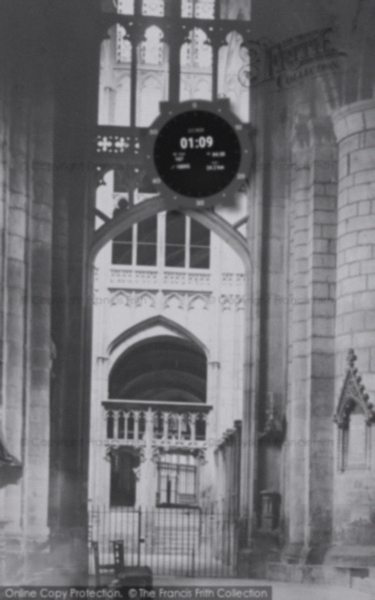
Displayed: 1 h 09 min
